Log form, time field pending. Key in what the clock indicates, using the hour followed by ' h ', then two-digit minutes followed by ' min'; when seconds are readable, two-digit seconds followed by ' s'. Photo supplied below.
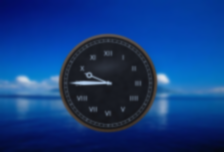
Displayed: 9 h 45 min
